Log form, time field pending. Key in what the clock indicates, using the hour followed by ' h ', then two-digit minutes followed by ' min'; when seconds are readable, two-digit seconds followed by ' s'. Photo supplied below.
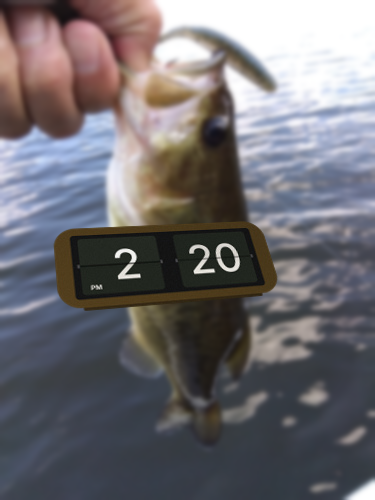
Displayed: 2 h 20 min
